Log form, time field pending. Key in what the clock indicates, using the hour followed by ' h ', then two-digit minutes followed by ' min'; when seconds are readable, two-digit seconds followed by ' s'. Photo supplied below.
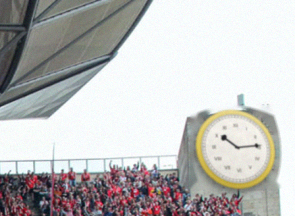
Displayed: 10 h 14 min
